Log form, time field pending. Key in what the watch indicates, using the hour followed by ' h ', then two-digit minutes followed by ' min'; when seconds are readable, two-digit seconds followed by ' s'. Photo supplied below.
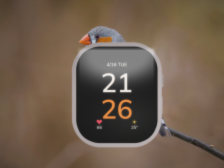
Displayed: 21 h 26 min
